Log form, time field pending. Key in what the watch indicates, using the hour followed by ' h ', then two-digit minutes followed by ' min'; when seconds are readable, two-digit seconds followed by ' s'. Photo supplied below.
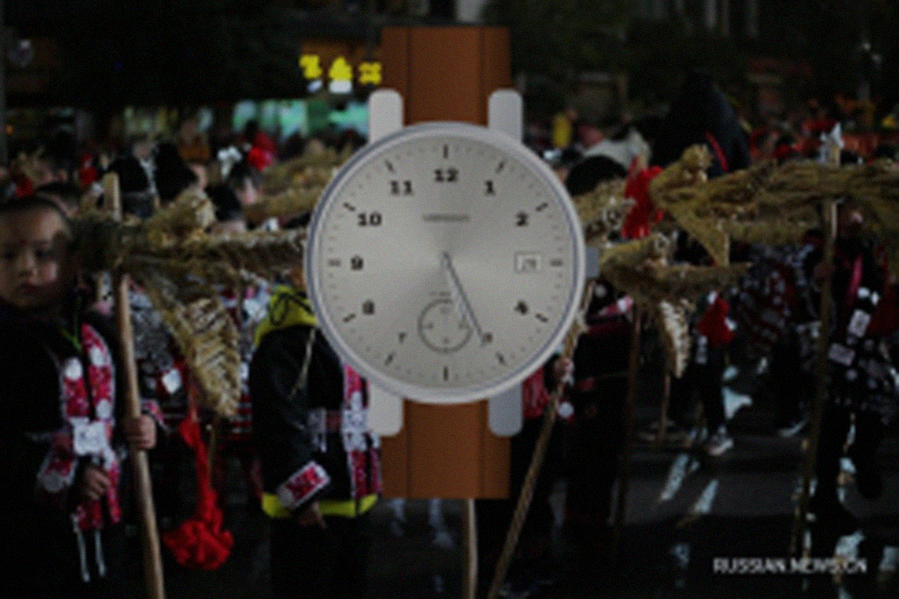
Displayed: 5 h 26 min
